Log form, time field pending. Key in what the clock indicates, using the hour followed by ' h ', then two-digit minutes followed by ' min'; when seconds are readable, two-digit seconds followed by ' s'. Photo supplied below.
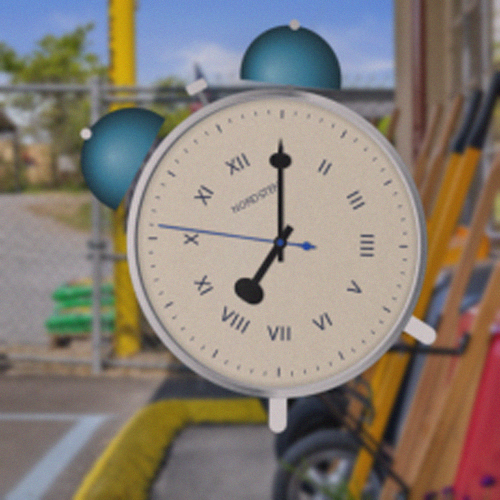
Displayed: 8 h 04 min 51 s
